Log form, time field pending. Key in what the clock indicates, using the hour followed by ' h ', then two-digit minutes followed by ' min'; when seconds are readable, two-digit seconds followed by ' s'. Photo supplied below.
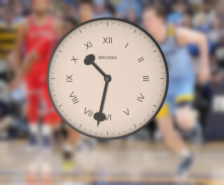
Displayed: 10 h 32 min
